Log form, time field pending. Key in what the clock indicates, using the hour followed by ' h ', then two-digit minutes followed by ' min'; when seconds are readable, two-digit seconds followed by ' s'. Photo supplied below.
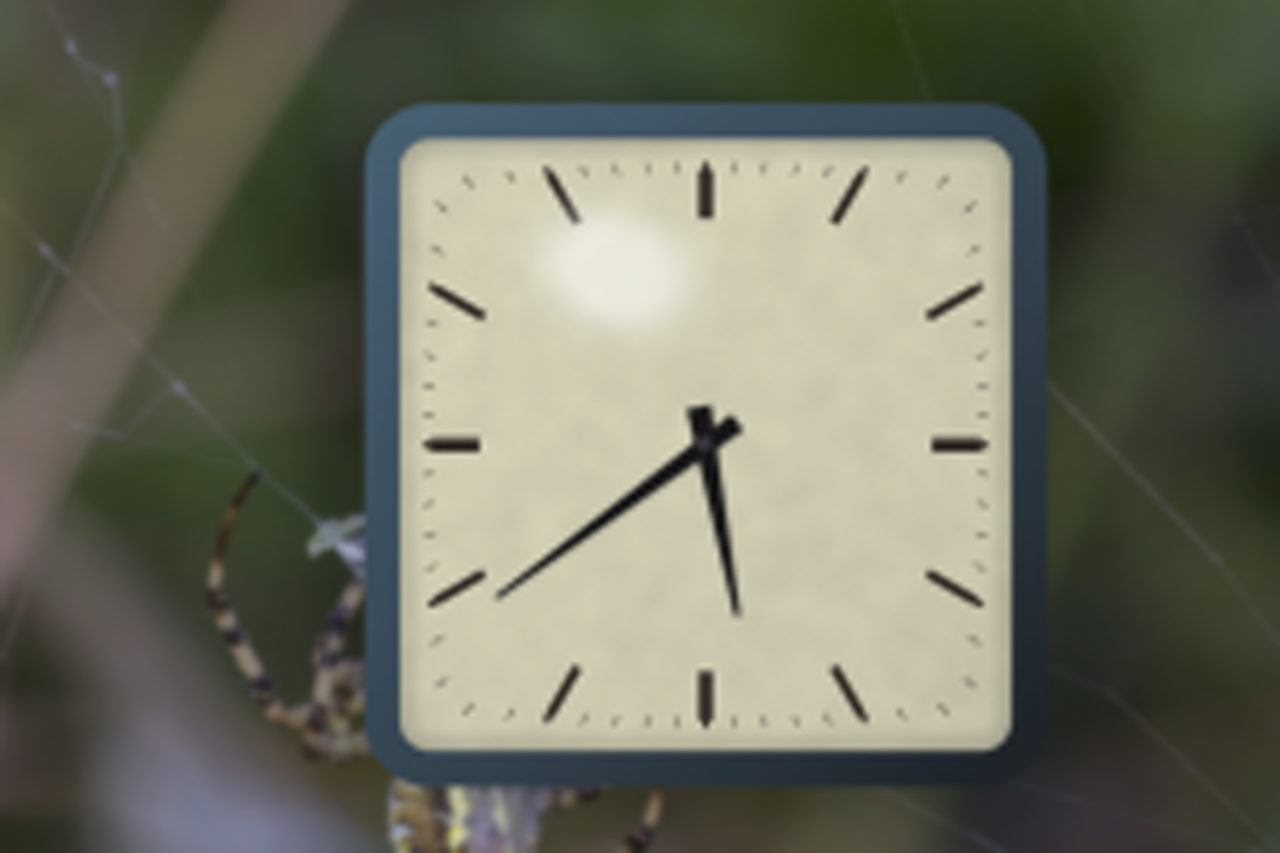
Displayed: 5 h 39 min
